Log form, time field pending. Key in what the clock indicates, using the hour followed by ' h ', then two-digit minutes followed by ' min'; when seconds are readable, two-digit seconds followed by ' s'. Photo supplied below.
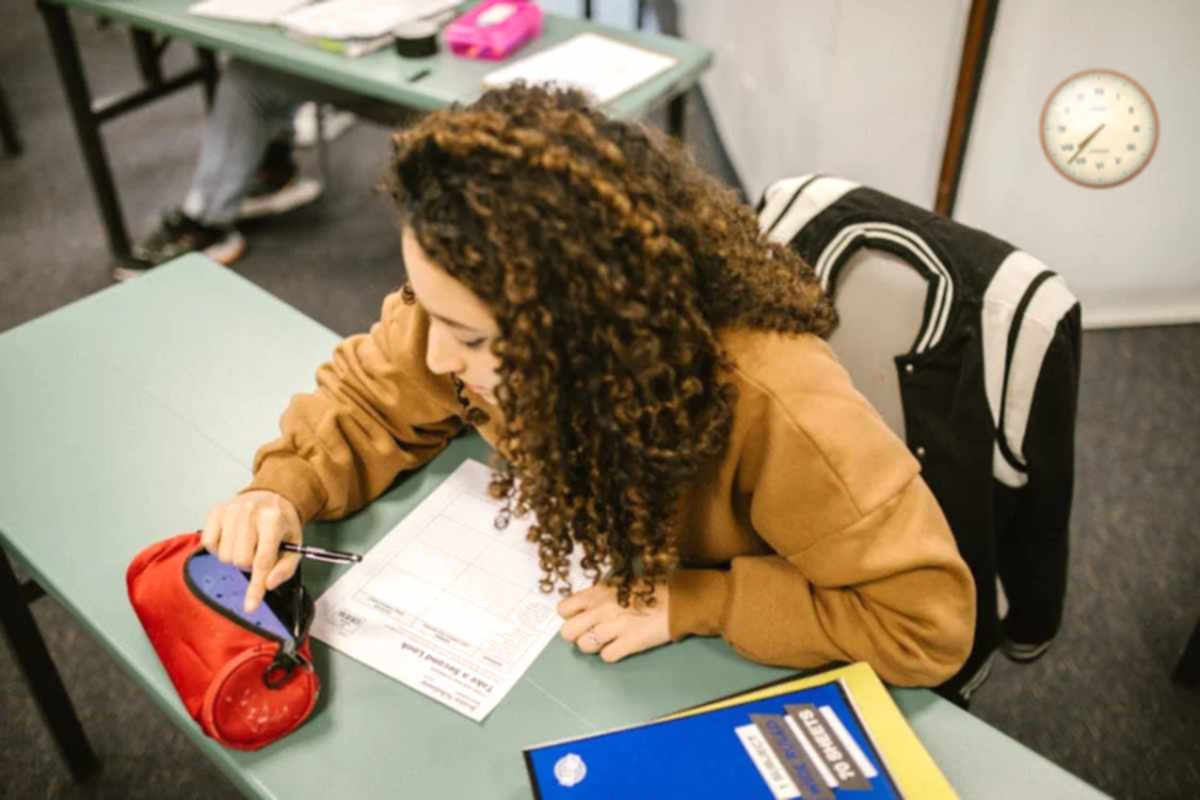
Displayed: 7 h 37 min
